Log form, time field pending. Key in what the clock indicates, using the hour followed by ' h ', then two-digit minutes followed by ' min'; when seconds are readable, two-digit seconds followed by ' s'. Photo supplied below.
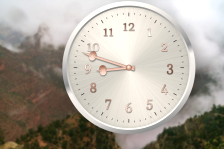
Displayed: 8 h 48 min
